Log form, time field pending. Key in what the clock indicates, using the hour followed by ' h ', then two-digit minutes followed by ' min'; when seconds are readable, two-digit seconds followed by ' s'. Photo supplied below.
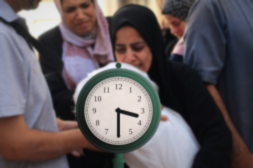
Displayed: 3 h 30 min
